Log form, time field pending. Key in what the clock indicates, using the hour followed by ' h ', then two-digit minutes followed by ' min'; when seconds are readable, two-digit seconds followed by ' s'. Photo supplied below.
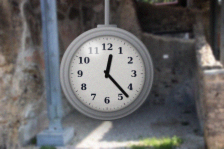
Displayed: 12 h 23 min
